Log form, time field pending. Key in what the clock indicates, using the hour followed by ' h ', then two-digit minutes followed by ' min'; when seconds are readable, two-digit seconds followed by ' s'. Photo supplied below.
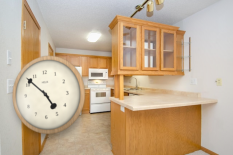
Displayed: 4 h 52 min
